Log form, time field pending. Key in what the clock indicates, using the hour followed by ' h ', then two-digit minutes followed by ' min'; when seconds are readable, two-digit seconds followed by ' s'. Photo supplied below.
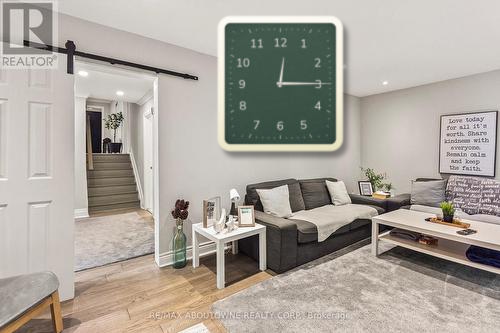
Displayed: 12 h 15 min
